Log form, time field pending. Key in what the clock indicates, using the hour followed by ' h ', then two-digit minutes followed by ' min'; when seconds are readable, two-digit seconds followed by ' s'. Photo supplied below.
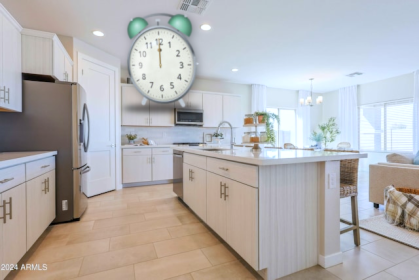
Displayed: 12 h 00 min
